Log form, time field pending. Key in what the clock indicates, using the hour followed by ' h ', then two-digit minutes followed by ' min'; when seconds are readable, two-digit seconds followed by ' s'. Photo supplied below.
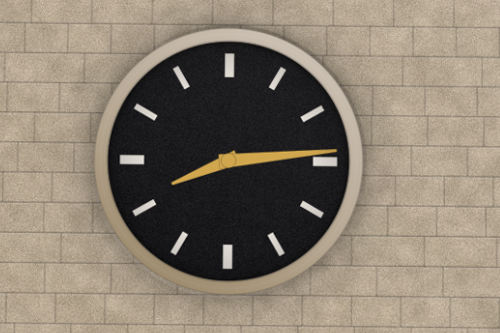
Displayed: 8 h 14 min
